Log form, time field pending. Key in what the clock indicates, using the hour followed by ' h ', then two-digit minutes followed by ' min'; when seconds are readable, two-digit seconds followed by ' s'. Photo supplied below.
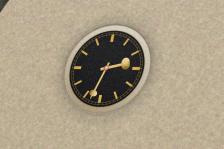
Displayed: 2 h 33 min
